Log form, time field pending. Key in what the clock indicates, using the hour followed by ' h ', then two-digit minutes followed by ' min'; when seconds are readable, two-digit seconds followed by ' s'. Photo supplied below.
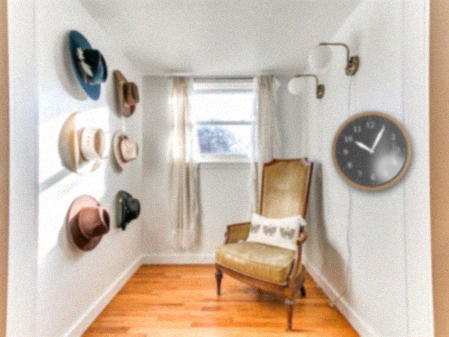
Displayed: 10 h 05 min
